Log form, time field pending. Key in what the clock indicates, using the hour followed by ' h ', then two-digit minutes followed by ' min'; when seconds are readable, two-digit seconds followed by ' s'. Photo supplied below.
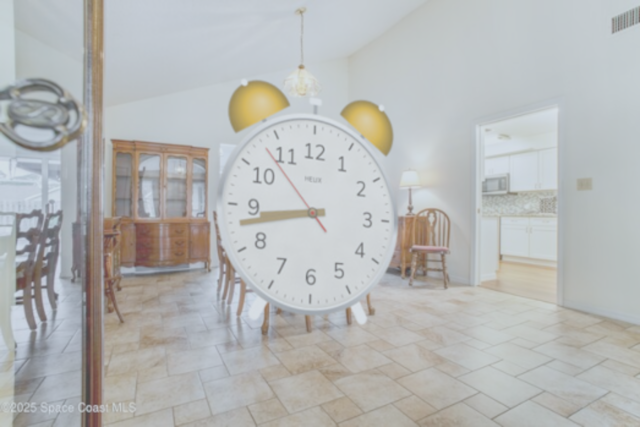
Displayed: 8 h 42 min 53 s
